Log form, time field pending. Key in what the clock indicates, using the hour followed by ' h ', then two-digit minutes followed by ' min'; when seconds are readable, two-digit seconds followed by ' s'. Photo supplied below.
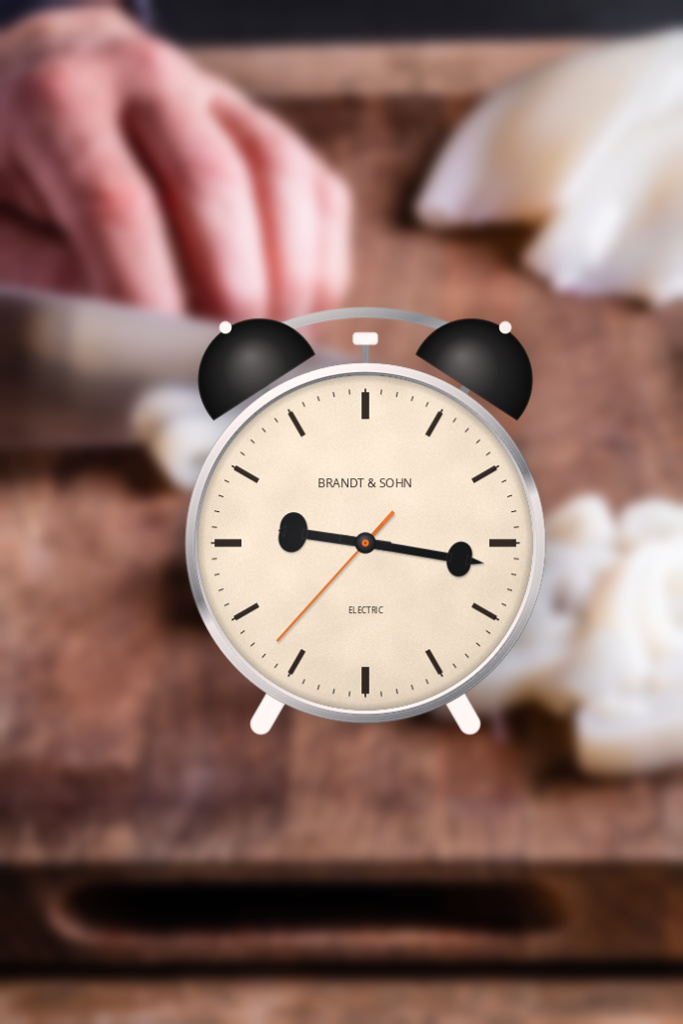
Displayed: 9 h 16 min 37 s
